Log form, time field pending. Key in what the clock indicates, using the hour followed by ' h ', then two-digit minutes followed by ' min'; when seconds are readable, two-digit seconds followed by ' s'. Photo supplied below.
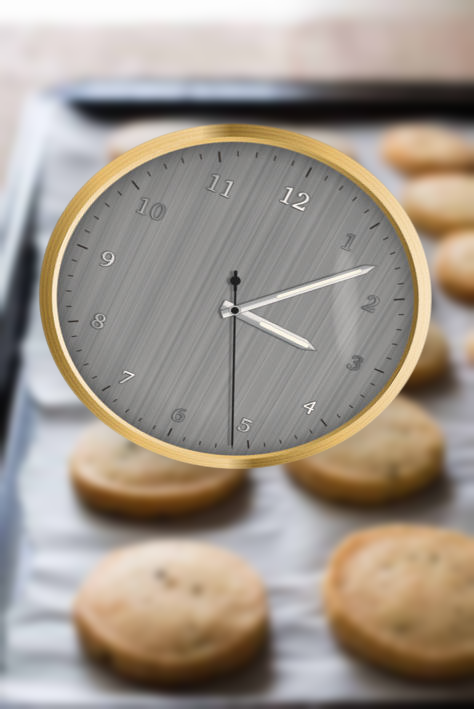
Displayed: 3 h 07 min 26 s
